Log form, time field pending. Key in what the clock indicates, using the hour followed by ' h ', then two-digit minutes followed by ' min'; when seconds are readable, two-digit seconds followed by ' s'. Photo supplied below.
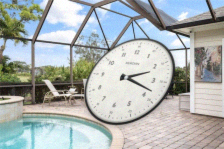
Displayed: 2 h 18 min
